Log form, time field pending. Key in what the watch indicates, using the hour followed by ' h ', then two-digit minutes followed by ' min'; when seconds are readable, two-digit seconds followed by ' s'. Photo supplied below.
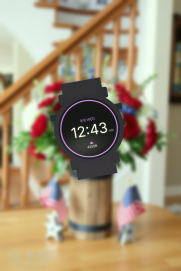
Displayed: 12 h 43 min
